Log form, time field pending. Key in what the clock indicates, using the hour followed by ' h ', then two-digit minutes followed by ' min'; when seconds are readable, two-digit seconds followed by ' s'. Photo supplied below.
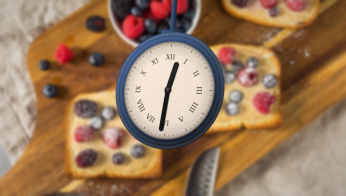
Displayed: 12 h 31 min
